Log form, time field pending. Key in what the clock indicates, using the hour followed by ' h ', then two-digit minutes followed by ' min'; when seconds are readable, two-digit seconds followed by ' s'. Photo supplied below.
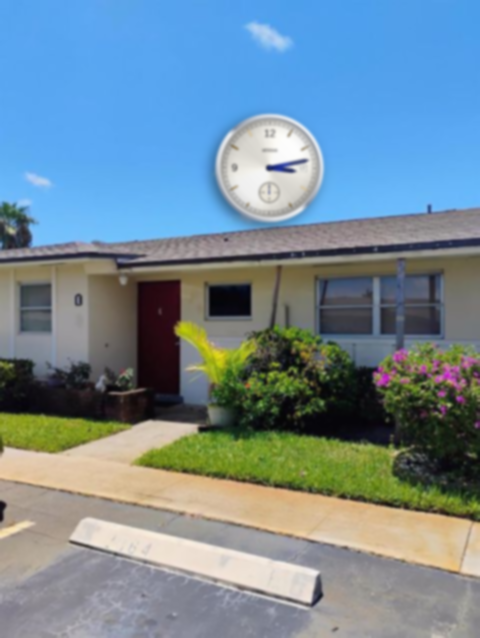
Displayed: 3 h 13 min
